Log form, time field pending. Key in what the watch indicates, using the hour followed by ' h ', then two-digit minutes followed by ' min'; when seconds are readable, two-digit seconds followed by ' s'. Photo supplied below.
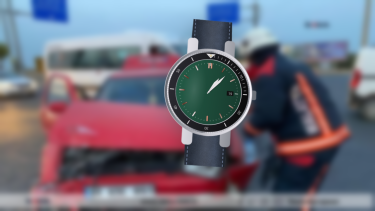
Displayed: 1 h 07 min
